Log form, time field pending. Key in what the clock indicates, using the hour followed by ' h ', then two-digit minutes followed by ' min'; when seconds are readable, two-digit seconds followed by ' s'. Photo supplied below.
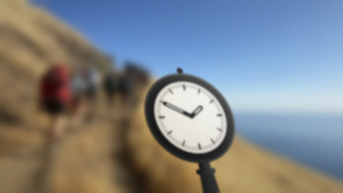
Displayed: 1 h 50 min
